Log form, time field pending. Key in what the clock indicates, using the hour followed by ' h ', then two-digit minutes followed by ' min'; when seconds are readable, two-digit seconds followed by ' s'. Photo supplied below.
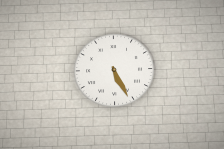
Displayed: 5 h 26 min
